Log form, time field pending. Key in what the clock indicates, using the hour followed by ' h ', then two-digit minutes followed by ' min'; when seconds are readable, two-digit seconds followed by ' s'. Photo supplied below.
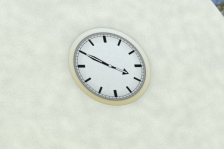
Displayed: 3 h 50 min
